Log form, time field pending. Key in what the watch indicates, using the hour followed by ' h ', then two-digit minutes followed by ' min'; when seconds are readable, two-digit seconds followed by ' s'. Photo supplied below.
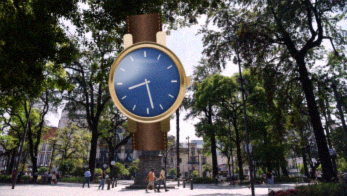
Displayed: 8 h 28 min
